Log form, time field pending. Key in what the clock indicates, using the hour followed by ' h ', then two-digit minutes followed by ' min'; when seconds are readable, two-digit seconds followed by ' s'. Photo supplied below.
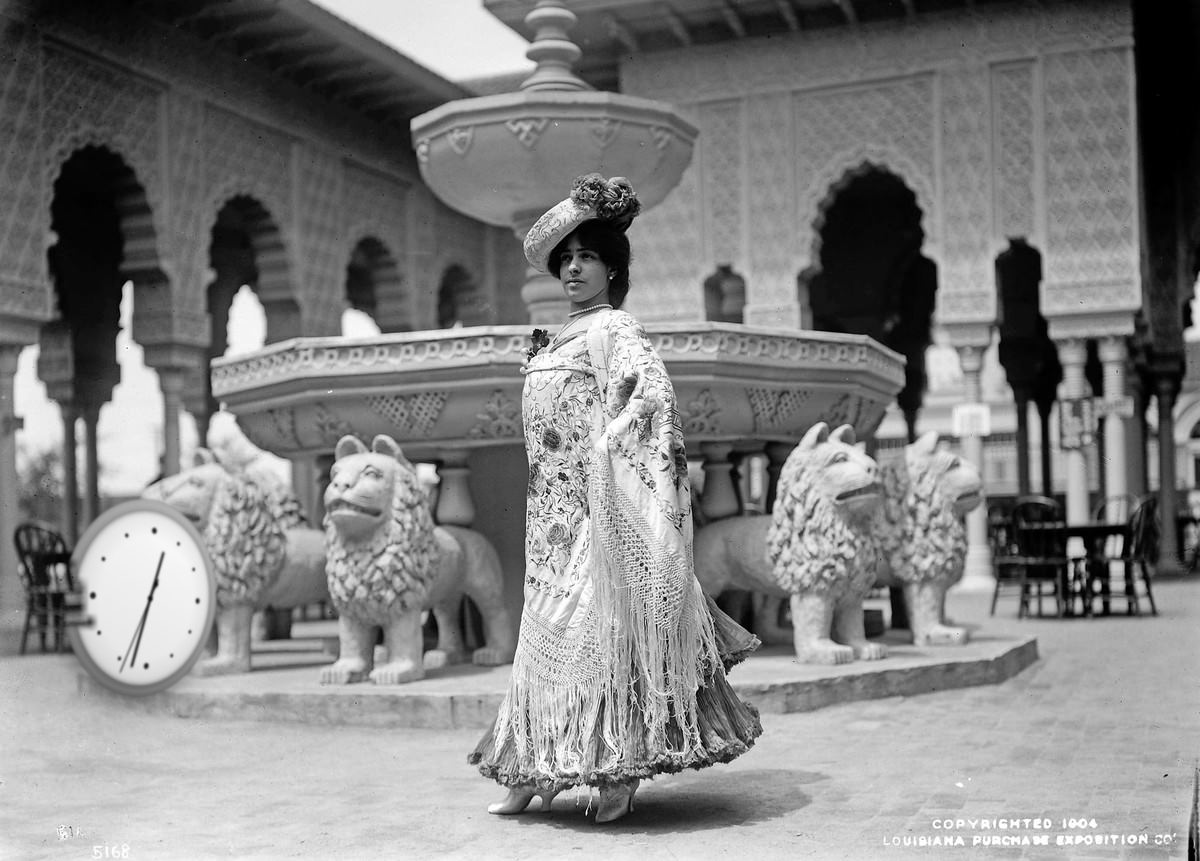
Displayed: 12 h 32 min 34 s
